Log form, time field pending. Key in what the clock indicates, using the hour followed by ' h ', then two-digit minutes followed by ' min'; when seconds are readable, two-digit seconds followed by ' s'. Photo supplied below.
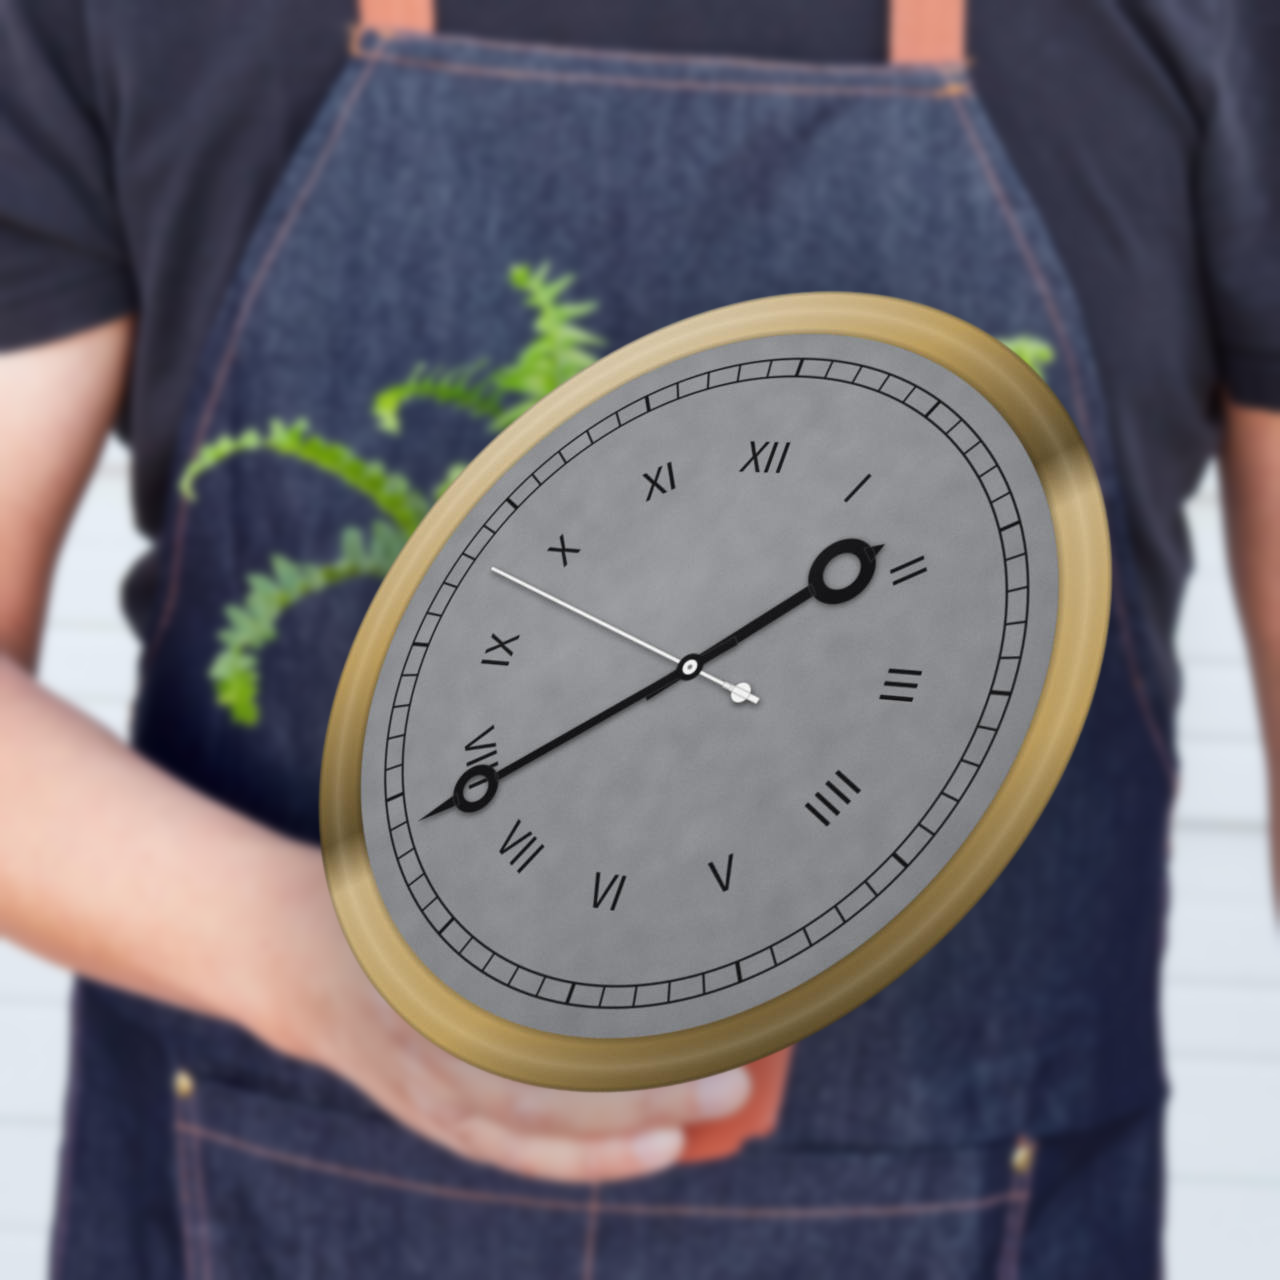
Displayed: 1 h 38 min 48 s
